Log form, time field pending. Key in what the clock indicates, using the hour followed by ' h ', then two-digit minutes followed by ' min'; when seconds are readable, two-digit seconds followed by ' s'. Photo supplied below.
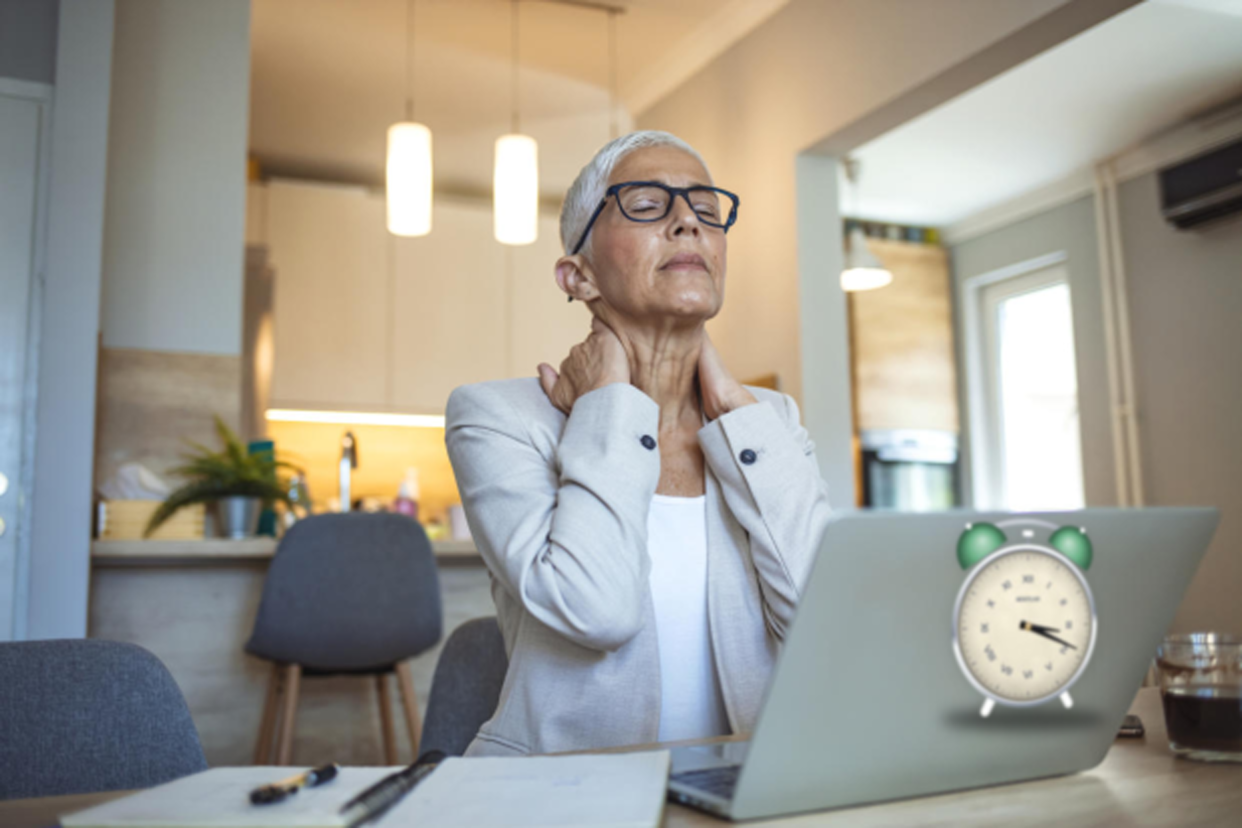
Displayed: 3 h 19 min
